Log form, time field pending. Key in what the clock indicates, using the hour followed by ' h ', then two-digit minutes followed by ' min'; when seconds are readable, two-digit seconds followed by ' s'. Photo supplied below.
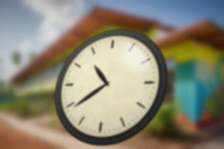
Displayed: 10 h 39 min
